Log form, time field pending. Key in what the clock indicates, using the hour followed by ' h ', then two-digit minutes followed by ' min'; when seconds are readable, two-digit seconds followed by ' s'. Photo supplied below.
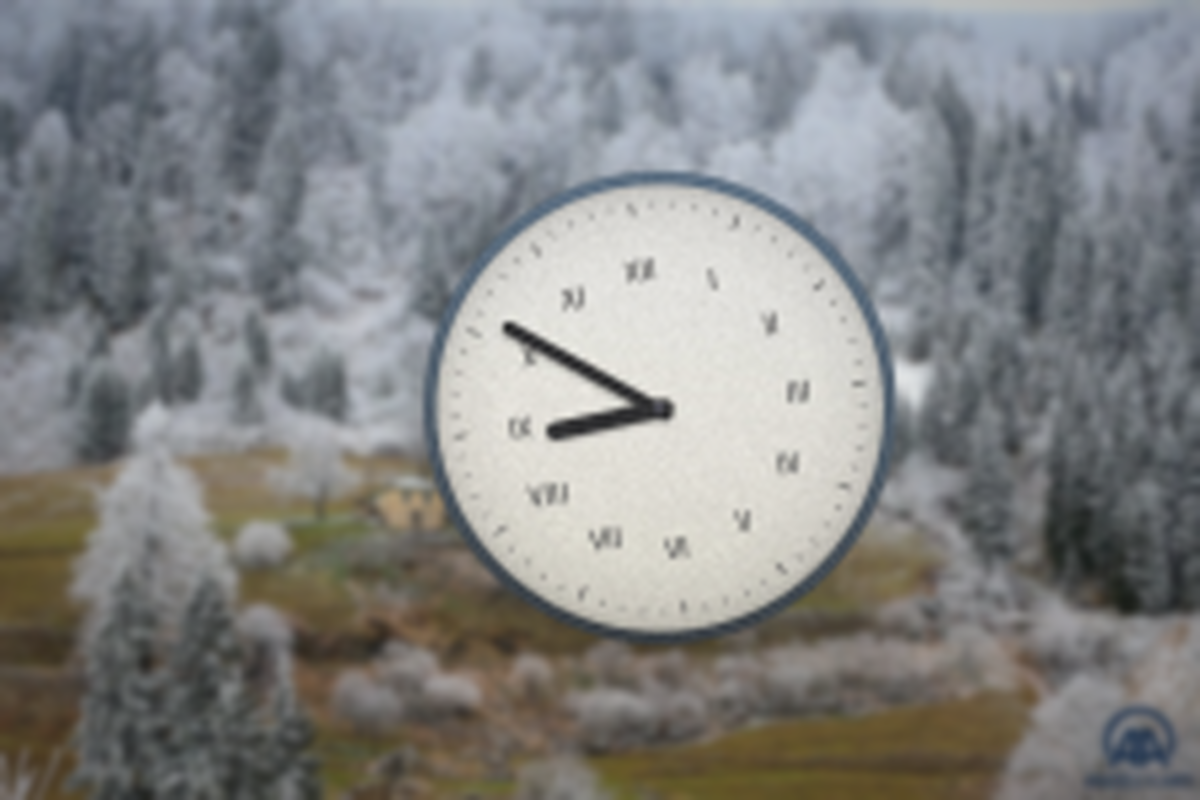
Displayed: 8 h 51 min
